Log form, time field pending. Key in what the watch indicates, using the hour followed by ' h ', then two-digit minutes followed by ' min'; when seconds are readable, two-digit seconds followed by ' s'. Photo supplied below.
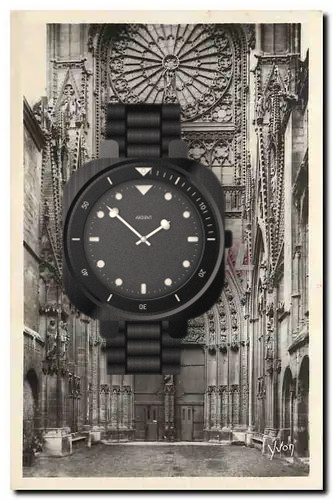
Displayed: 1 h 52 min
